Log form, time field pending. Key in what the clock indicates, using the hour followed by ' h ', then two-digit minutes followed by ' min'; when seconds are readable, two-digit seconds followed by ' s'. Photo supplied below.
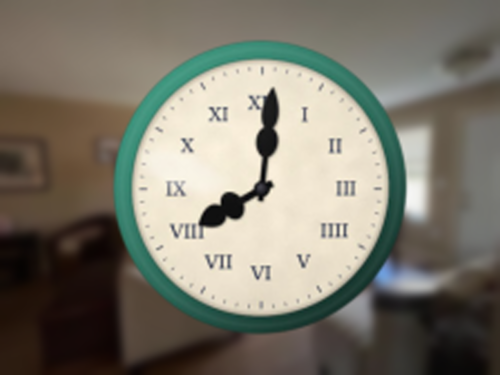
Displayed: 8 h 01 min
